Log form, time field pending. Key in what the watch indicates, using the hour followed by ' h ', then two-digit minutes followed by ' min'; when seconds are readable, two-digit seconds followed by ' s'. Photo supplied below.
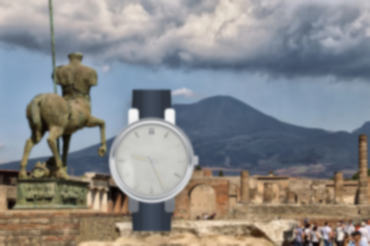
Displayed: 9 h 26 min
